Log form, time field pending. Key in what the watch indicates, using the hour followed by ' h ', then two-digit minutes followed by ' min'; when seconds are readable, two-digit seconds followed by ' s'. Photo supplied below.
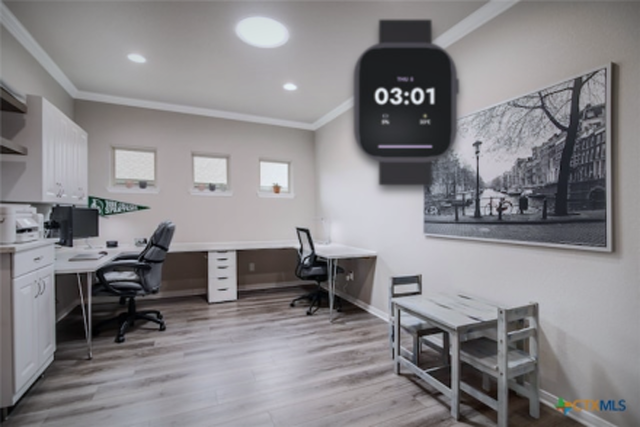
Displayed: 3 h 01 min
